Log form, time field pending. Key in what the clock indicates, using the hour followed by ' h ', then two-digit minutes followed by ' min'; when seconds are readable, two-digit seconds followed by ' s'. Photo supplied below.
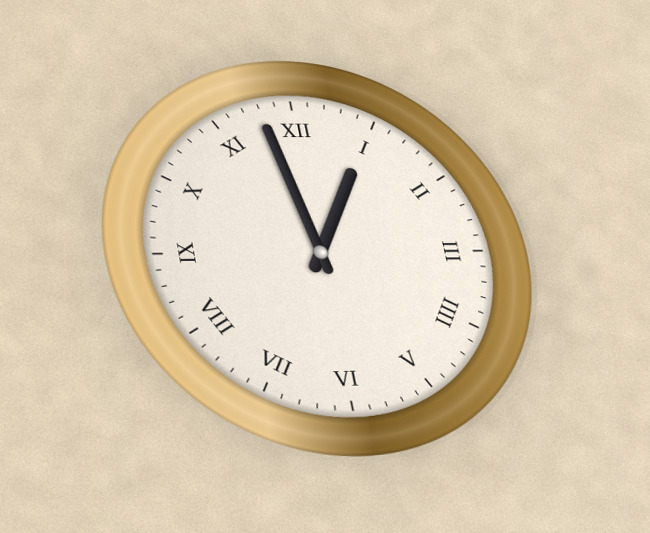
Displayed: 12 h 58 min
